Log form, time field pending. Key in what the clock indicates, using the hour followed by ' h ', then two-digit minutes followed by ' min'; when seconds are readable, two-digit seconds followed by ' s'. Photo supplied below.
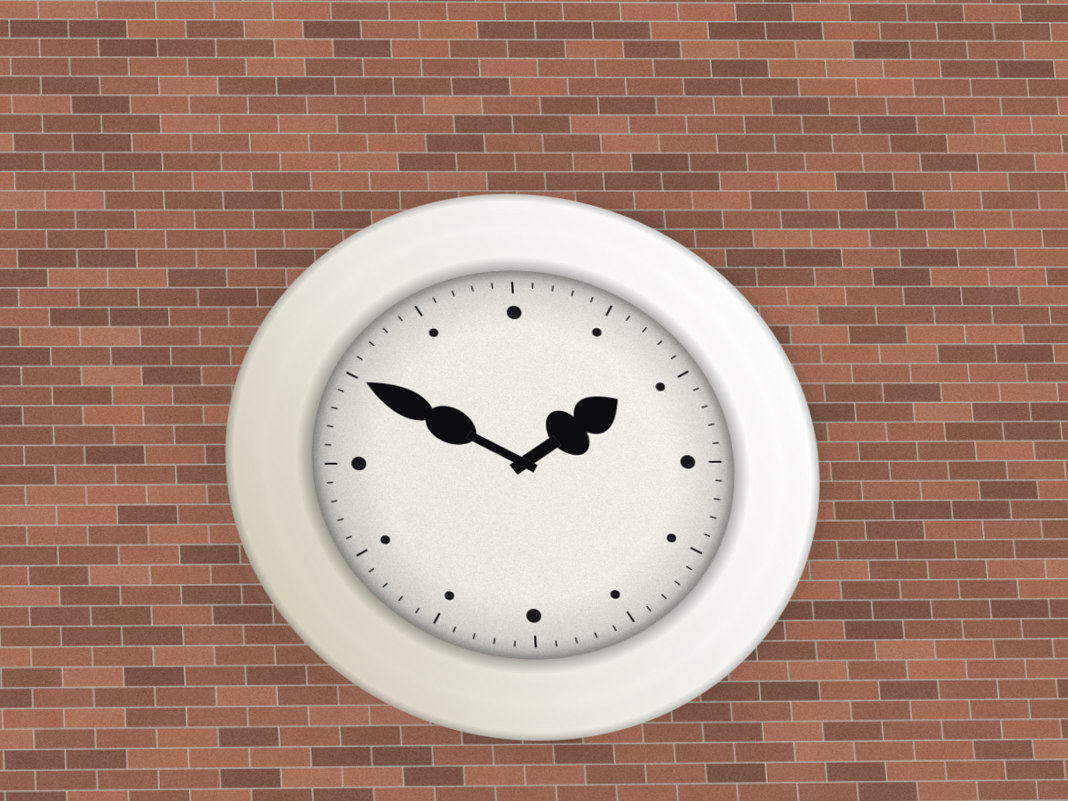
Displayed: 1 h 50 min
